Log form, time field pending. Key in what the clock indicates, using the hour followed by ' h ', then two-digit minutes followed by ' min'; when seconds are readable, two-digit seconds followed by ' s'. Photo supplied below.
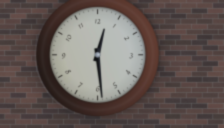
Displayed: 12 h 29 min
